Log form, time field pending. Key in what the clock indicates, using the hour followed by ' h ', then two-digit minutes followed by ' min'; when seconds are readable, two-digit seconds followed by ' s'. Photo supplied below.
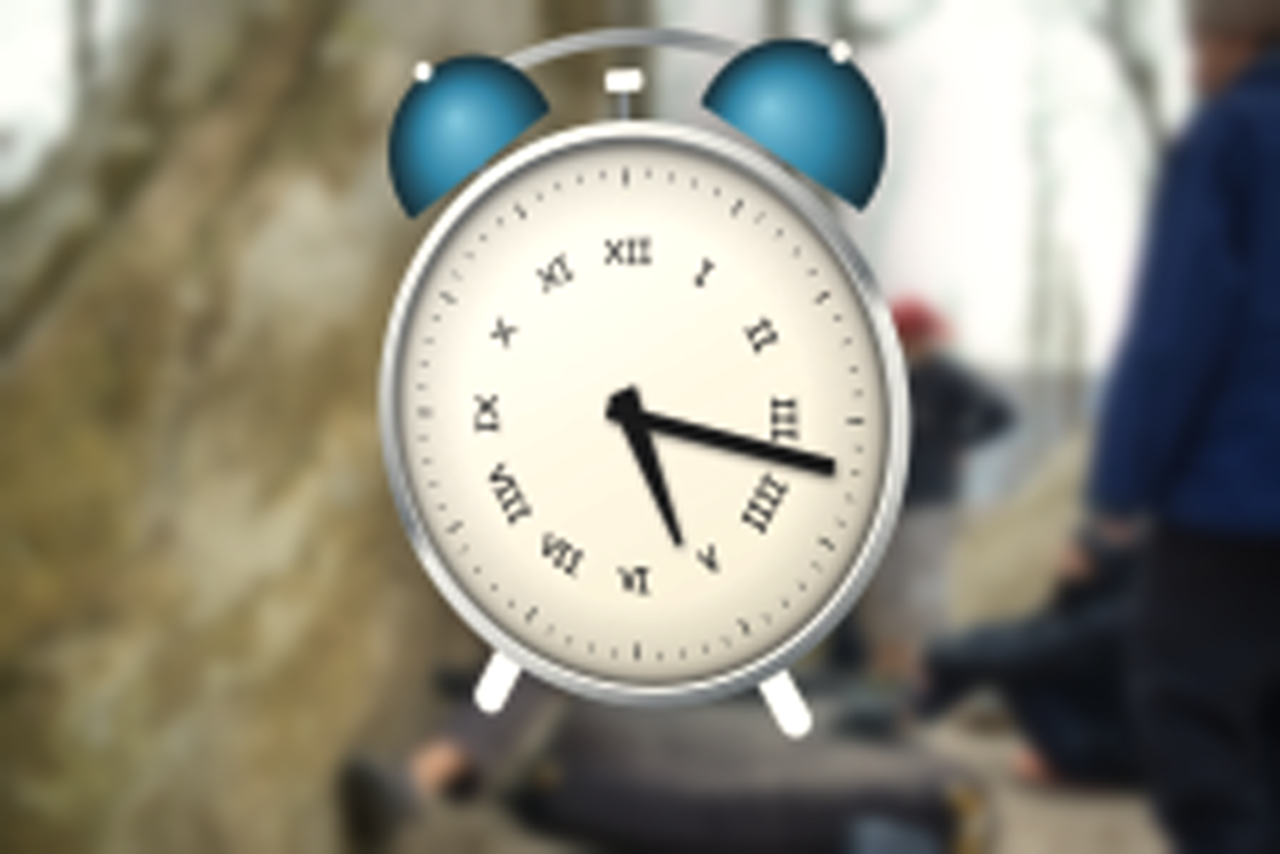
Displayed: 5 h 17 min
